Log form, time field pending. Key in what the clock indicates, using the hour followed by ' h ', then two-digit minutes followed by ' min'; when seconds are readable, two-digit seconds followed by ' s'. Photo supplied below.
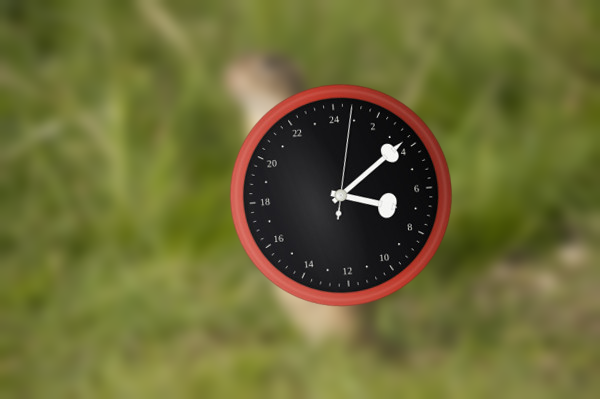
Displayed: 7 h 09 min 02 s
